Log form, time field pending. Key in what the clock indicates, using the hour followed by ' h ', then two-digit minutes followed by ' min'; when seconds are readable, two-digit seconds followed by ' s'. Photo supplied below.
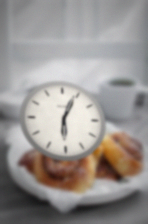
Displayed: 6 h 04 min
